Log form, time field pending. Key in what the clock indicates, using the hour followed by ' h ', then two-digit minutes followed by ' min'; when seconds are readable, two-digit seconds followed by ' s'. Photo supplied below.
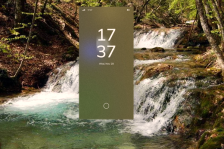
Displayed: 17 h 37 min
